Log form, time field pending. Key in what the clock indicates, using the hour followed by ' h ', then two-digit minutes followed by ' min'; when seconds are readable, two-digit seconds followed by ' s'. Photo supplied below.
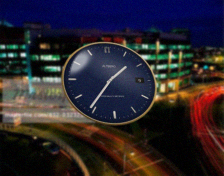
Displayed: 1 h 36 min
